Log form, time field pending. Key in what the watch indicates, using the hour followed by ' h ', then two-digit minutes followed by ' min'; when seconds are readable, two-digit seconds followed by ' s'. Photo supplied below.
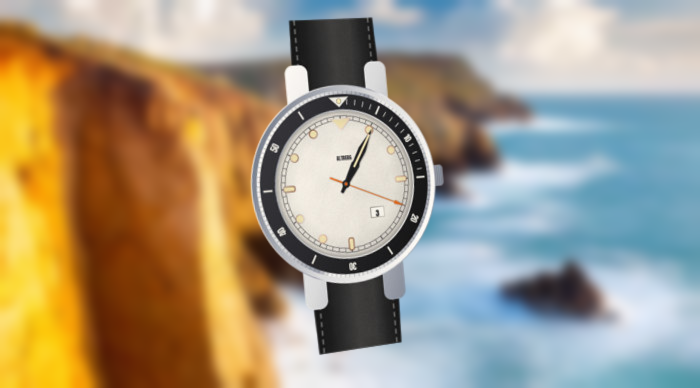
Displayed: 1 h 05 min 19 s
